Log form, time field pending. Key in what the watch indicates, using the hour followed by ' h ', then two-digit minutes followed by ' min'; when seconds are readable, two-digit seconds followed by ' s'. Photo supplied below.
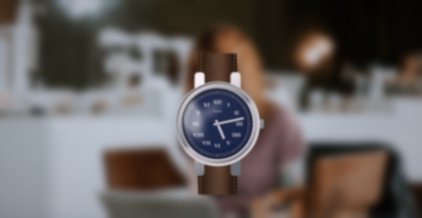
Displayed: 5 h 13 min
